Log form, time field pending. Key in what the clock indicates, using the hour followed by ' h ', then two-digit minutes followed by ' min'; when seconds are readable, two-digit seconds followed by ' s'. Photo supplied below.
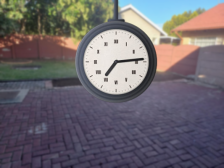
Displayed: 7 h 14 min
